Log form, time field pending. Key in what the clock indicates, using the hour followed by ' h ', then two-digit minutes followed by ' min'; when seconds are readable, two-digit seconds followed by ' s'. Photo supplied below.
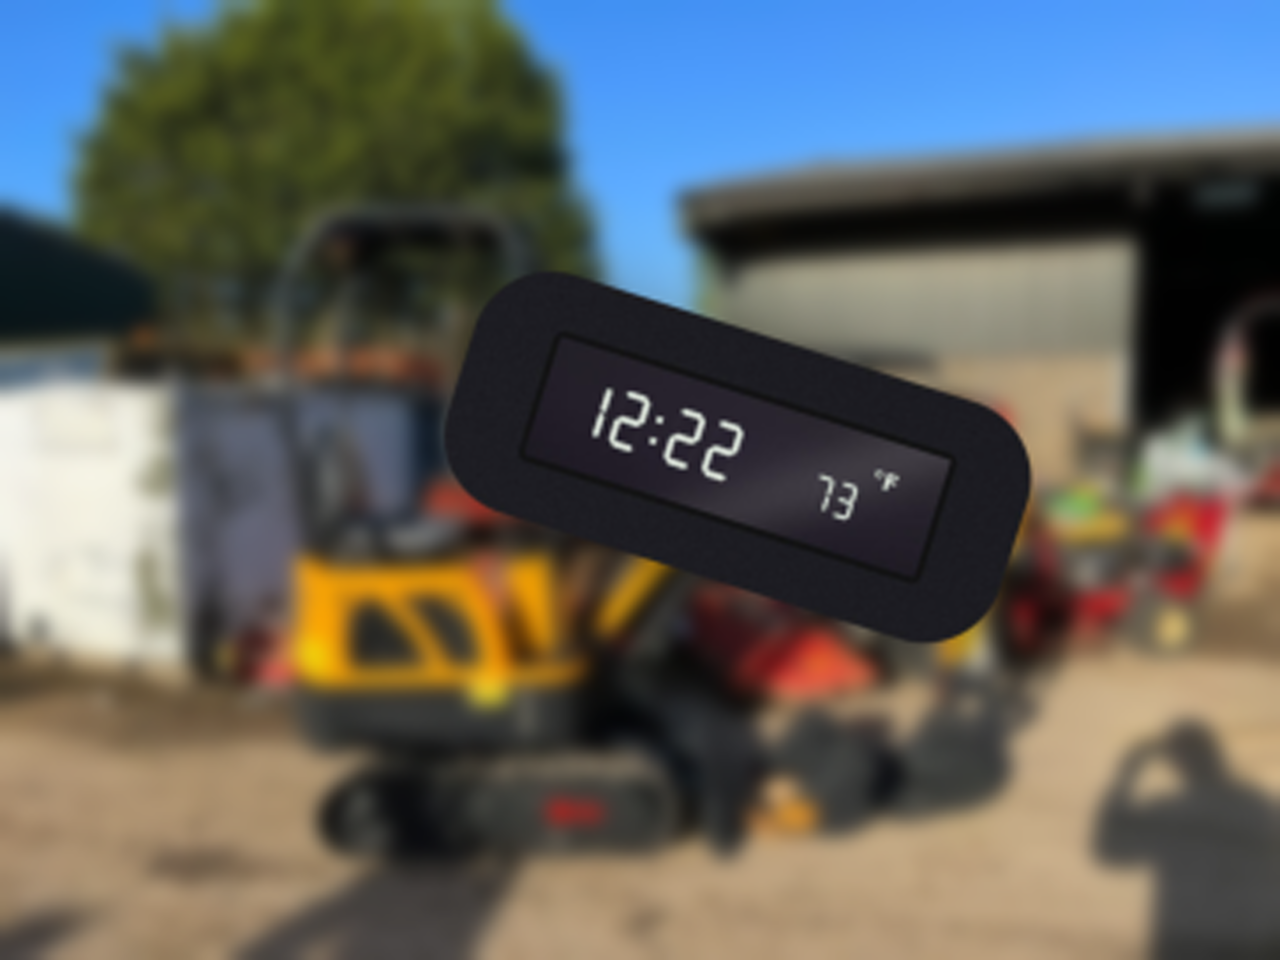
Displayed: 12 h 22 min
